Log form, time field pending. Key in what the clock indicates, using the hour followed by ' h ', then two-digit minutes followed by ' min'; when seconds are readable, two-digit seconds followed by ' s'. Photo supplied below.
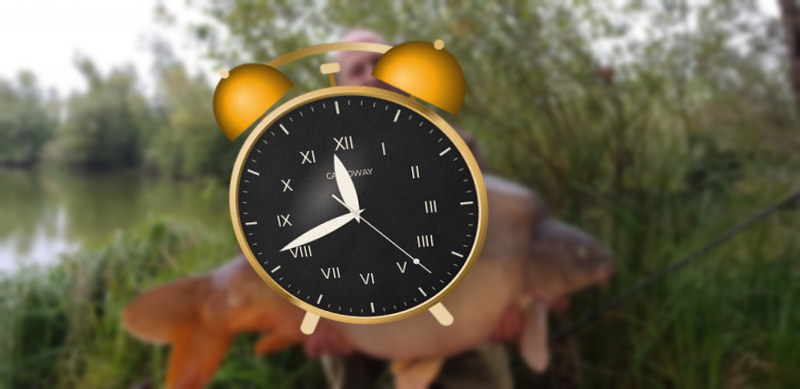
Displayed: 11 h 41 min 23 s
